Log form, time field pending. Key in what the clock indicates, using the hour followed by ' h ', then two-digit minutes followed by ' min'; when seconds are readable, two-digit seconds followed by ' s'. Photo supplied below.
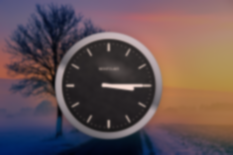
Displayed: 3 h 15 min
